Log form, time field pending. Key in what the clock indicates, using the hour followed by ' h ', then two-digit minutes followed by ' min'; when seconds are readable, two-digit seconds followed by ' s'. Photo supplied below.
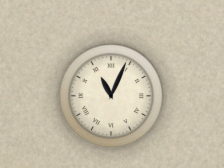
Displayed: 11 h 04 min
